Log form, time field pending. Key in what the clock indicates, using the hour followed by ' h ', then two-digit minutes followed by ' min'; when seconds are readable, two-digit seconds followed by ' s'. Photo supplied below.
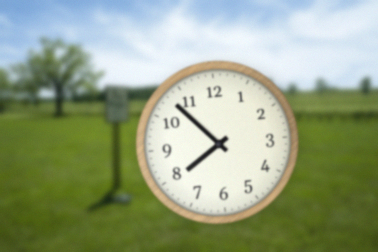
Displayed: 7 h 53 min
